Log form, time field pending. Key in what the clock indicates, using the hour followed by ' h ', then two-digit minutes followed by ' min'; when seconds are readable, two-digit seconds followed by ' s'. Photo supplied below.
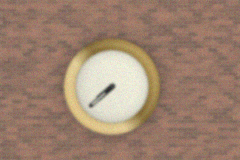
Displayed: 7 h 38 min
